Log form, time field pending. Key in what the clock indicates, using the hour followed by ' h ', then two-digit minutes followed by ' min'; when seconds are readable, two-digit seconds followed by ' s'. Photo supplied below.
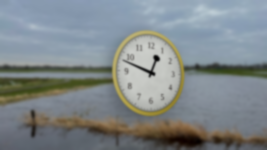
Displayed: 12 h 48 min
